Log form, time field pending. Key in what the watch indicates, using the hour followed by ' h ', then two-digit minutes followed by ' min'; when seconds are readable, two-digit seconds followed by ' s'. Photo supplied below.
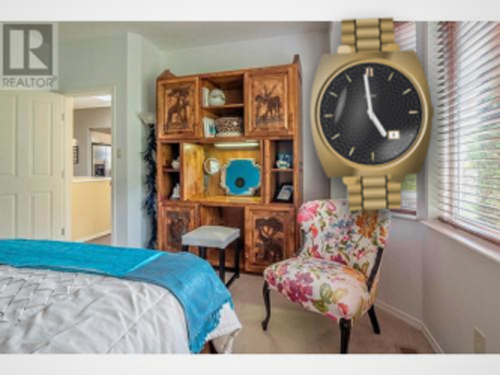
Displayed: 4 h 59 min
